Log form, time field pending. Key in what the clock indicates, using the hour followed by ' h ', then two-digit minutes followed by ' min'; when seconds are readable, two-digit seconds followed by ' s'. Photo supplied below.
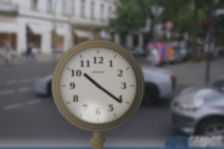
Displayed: 10 h 21 min
